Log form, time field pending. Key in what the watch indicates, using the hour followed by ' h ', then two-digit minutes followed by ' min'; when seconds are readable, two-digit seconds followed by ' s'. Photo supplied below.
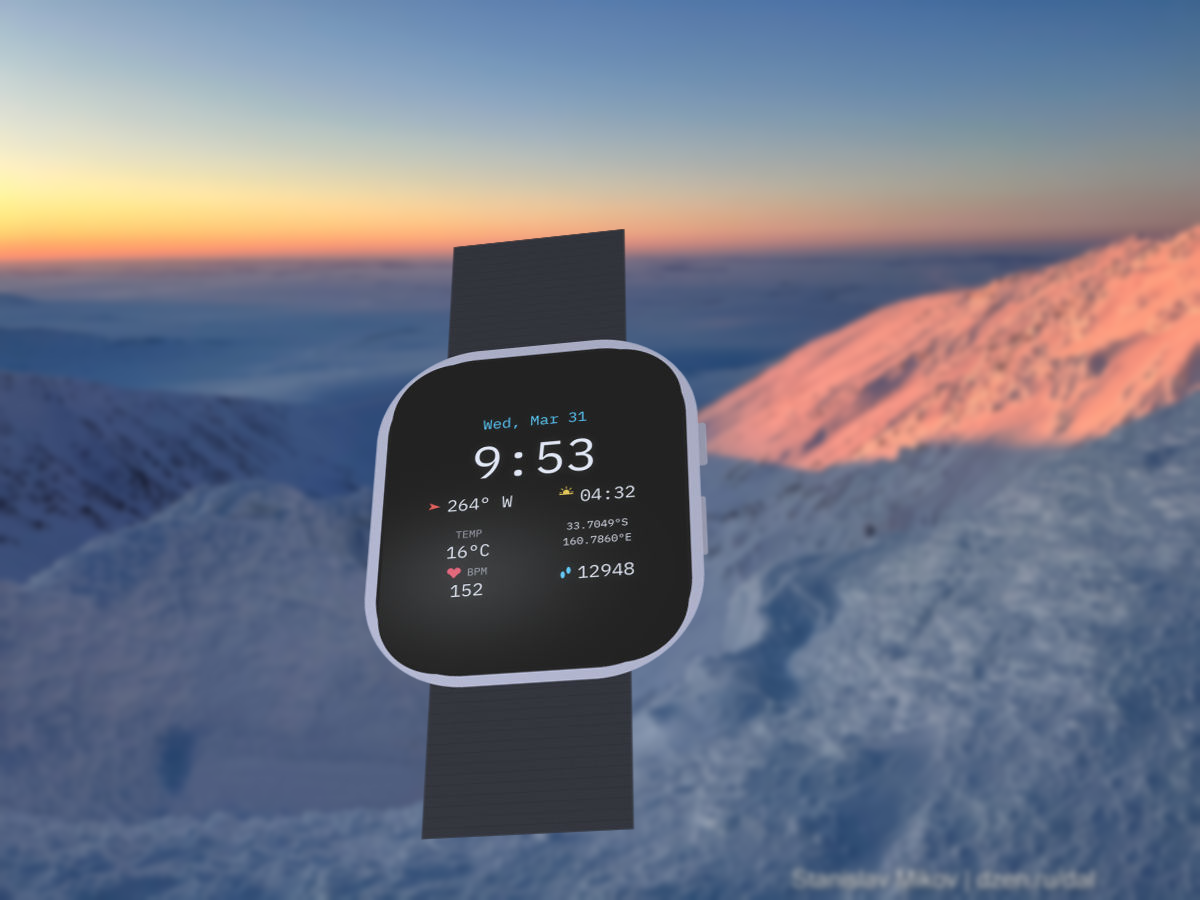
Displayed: 9 h 53 min
